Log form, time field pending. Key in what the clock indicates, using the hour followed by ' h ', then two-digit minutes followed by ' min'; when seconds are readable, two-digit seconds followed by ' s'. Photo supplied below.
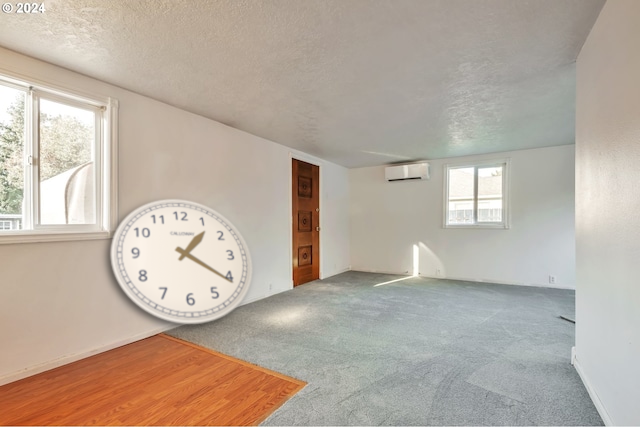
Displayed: 1 h 21 min
